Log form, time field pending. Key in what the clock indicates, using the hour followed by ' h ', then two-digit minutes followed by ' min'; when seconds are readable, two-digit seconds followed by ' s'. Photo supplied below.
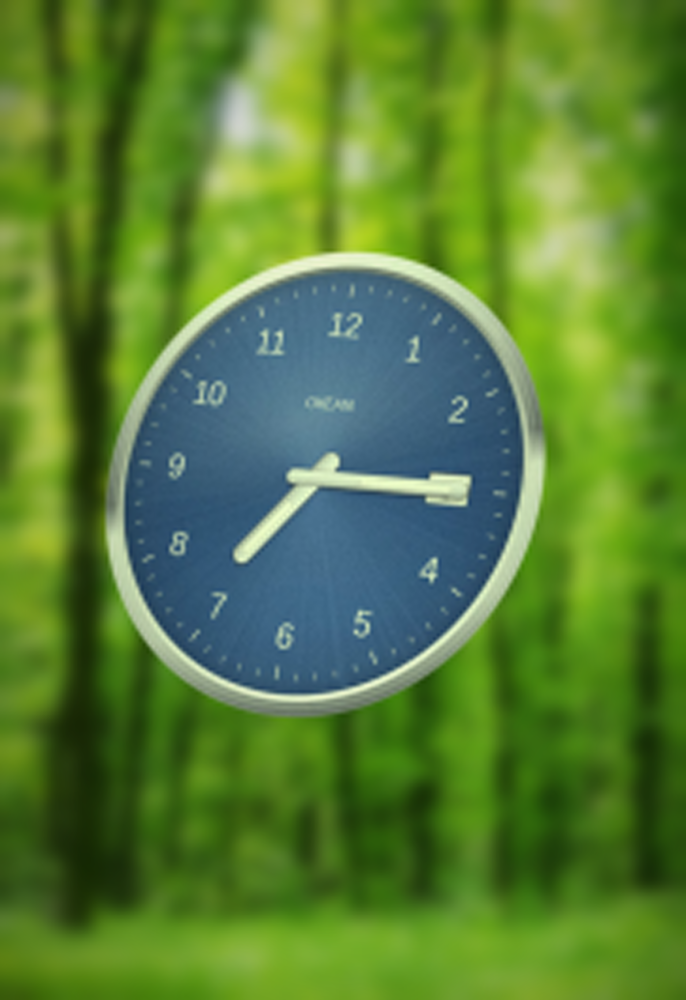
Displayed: 7 h 15 min
